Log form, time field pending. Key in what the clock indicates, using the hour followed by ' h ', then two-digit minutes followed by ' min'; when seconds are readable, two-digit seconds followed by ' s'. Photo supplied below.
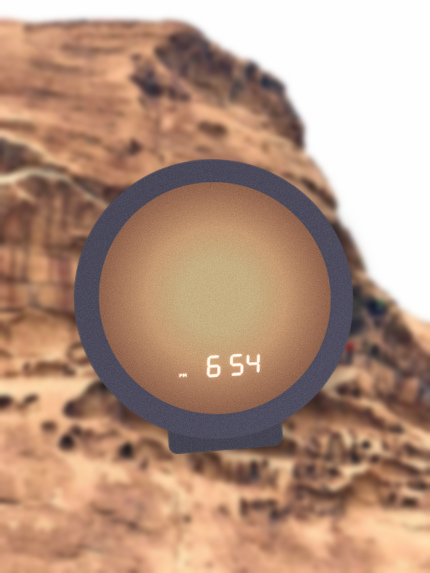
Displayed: 6 h 54 min
